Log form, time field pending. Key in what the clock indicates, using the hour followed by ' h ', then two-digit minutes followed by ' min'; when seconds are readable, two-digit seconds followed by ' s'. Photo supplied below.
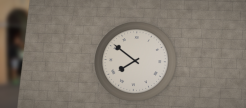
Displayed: 7 h 51 min
